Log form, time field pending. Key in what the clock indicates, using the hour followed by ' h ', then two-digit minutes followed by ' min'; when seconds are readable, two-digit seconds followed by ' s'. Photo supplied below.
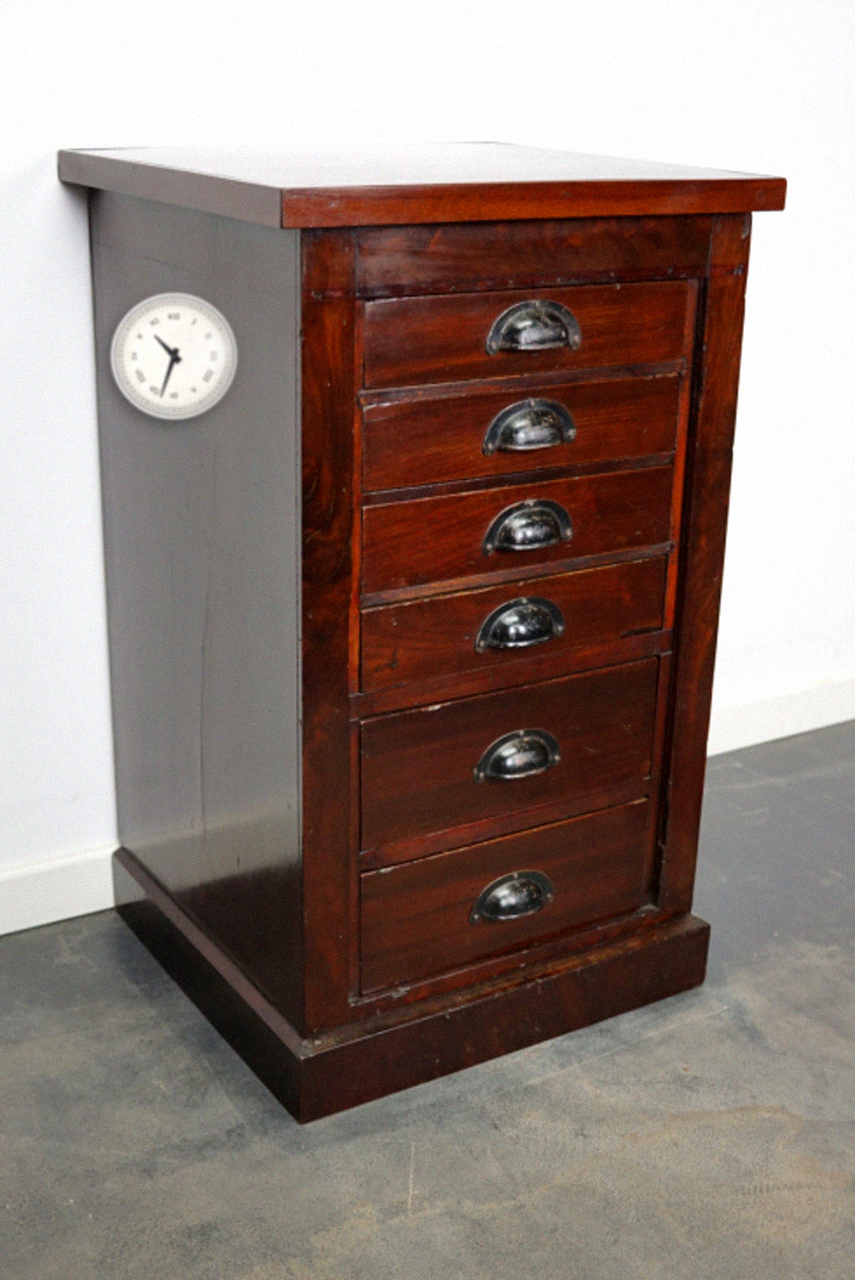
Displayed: 10 h 33 min
